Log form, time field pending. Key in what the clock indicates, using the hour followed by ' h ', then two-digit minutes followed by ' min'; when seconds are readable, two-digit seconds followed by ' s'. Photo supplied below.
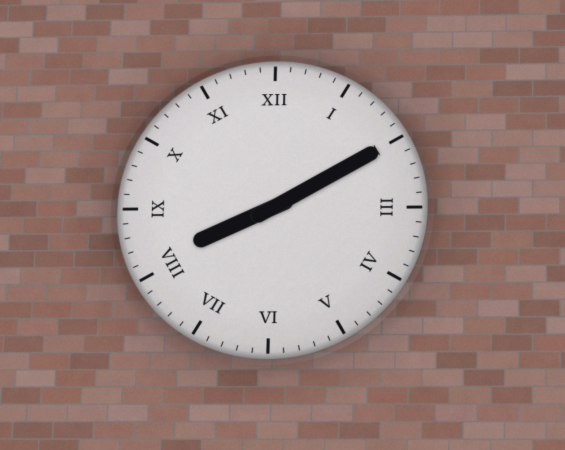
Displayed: 8 h 10 min
